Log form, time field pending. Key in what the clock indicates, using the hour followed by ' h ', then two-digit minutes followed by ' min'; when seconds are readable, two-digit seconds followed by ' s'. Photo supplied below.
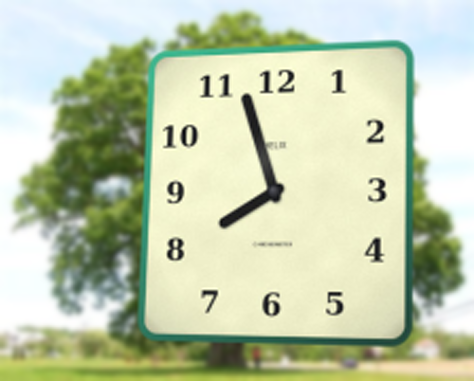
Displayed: 7 h 57 min
